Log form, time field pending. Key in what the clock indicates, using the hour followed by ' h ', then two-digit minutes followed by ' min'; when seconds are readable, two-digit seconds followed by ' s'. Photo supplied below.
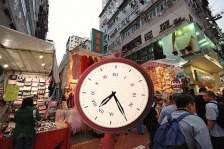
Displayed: 7 h 25 min
